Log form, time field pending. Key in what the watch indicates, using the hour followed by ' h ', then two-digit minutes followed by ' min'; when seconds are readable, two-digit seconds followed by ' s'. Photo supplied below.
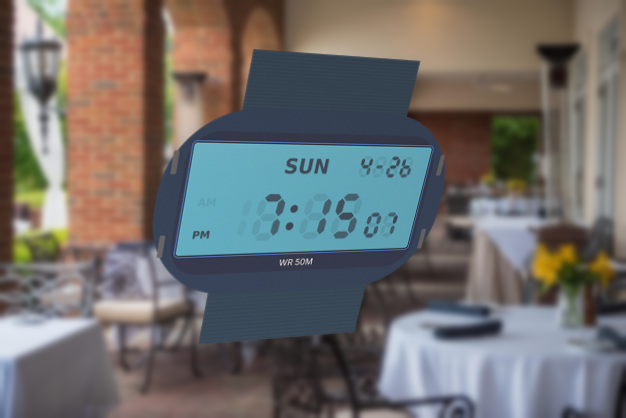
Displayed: 7 h 15 min 07 s
